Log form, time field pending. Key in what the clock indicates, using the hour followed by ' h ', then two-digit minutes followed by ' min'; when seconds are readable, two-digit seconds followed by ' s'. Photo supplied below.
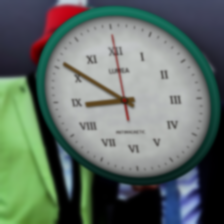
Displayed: 8 h 51 min 00 s
